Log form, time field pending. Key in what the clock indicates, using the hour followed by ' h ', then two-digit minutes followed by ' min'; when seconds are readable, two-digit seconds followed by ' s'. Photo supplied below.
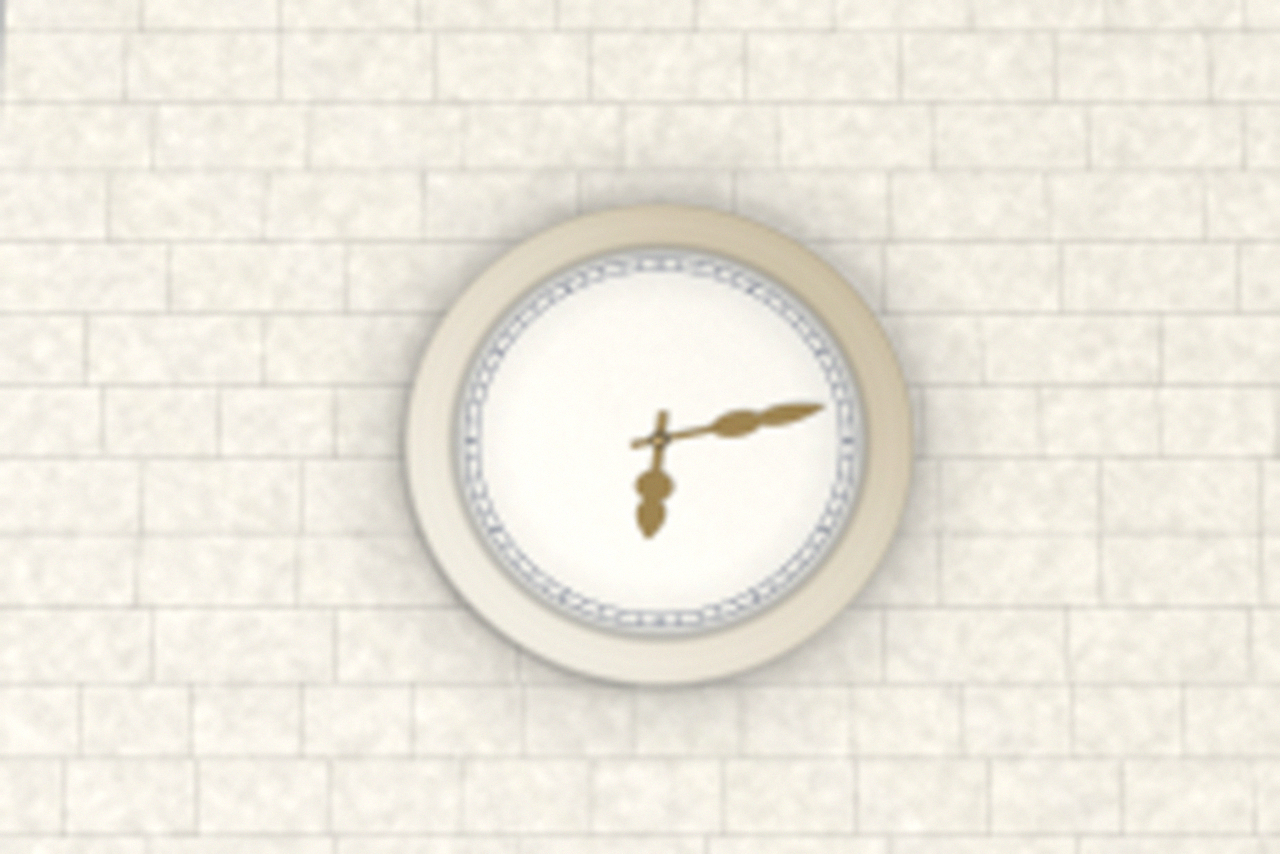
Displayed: 6 h 13 min
